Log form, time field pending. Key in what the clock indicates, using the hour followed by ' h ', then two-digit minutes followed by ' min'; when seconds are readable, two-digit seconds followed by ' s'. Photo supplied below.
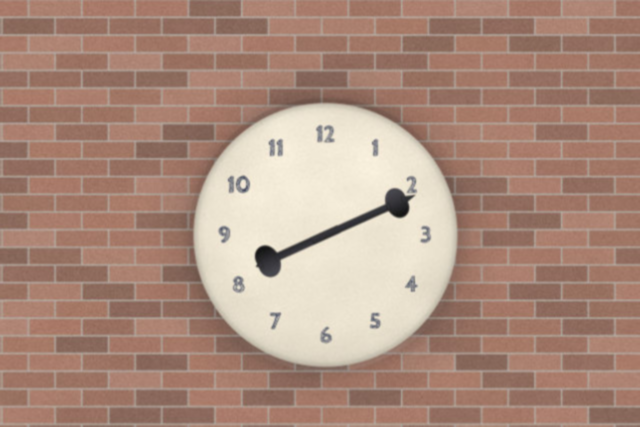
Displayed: 8 h 11 min
